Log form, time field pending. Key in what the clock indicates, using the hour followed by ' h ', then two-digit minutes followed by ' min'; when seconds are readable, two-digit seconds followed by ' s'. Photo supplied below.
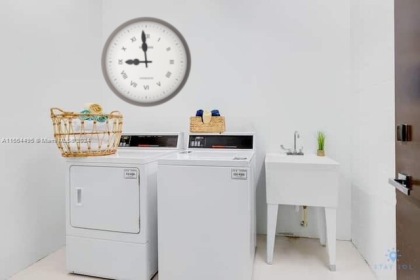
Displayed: 8 h 59 min
